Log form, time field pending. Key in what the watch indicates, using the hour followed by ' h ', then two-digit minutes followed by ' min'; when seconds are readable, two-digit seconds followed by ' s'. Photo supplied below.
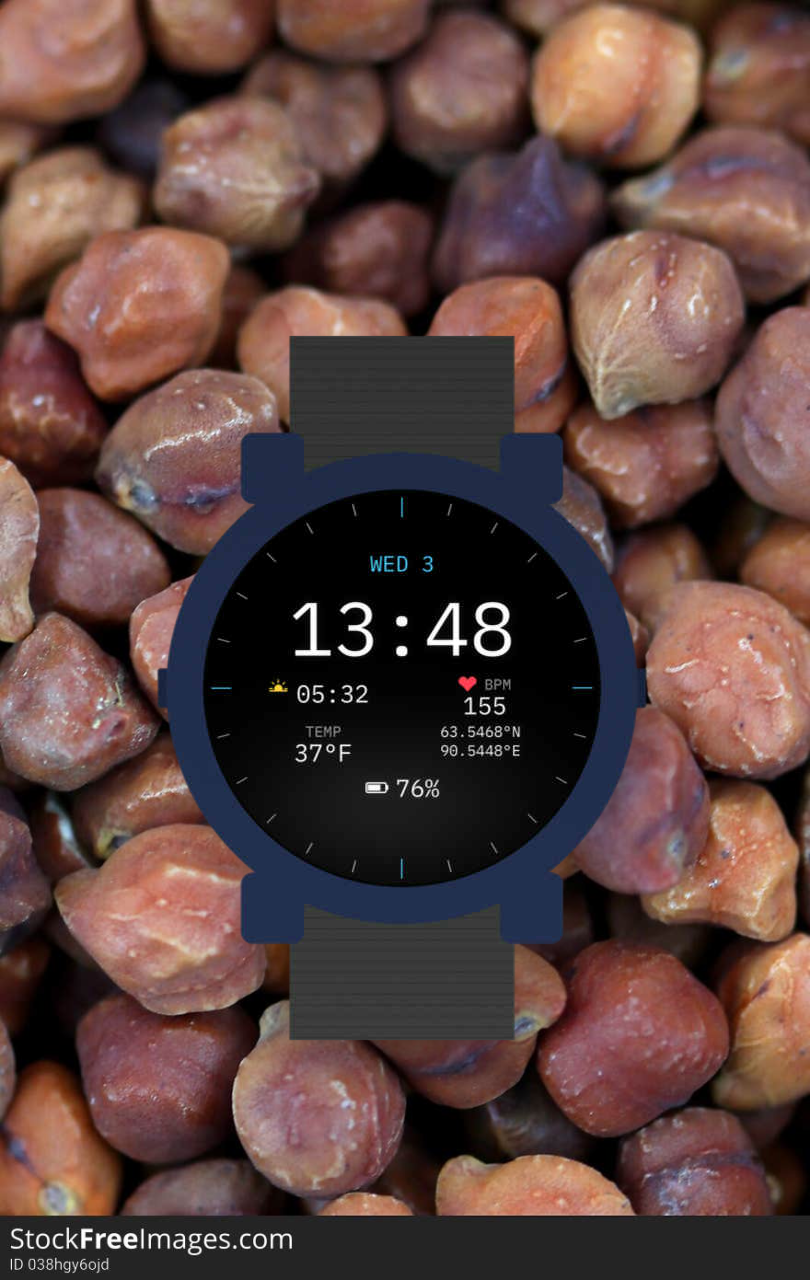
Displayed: 13 h 48 min
